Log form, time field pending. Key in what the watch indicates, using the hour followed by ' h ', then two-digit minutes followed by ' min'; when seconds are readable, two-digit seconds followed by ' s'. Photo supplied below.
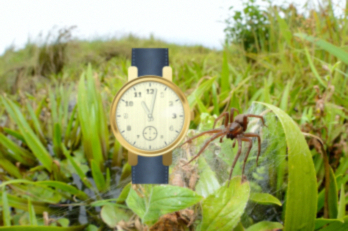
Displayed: 11 h 02 min
